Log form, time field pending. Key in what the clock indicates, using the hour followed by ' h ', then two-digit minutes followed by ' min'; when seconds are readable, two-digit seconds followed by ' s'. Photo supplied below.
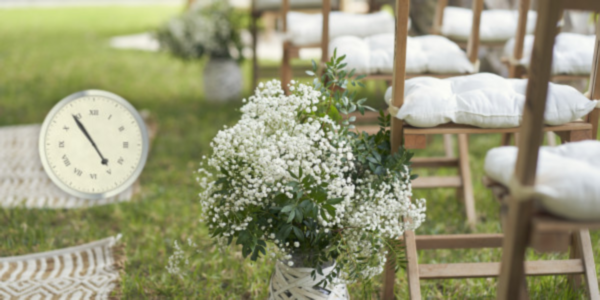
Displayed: 4 h 54 min
